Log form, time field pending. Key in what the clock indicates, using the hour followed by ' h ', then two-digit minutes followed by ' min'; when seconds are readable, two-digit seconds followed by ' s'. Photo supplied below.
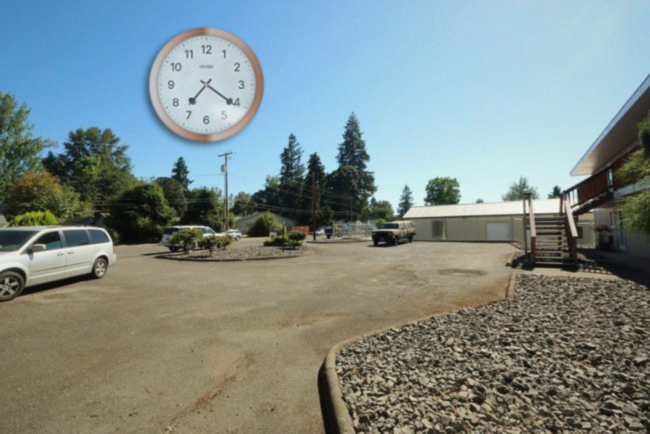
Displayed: 7 h 21 min
